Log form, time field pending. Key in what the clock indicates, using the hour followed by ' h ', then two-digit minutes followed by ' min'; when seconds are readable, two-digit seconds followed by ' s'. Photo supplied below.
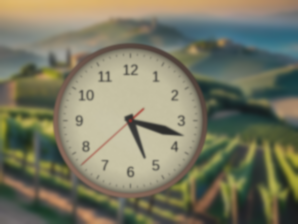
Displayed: 5 h 17 min 38 s
